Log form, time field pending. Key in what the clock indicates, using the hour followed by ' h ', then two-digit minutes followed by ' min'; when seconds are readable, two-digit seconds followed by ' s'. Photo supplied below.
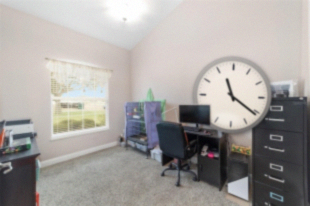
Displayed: 11 h 21 min
